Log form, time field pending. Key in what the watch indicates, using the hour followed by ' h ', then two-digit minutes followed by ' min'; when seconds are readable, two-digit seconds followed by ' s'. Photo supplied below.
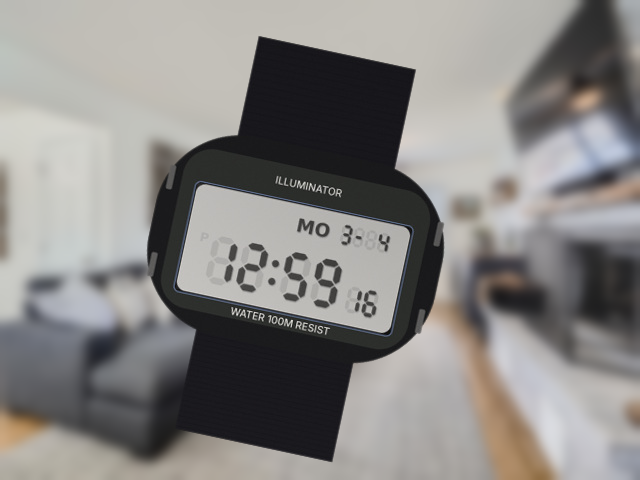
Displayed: 12 h 59 min 16 s
